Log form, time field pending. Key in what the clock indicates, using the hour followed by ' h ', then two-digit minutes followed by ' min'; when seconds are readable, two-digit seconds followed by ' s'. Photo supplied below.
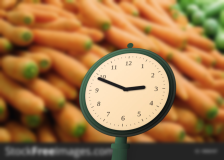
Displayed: 2 h 49 min
